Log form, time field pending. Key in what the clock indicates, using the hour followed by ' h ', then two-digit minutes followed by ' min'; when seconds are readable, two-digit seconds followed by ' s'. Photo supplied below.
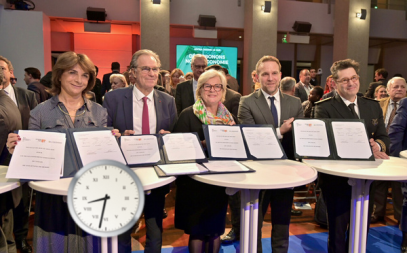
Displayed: 8 h 32 min
